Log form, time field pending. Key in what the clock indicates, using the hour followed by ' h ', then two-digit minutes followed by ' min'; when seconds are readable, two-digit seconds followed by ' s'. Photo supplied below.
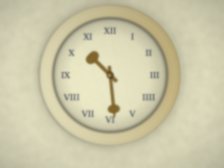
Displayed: 10 h 29 min
